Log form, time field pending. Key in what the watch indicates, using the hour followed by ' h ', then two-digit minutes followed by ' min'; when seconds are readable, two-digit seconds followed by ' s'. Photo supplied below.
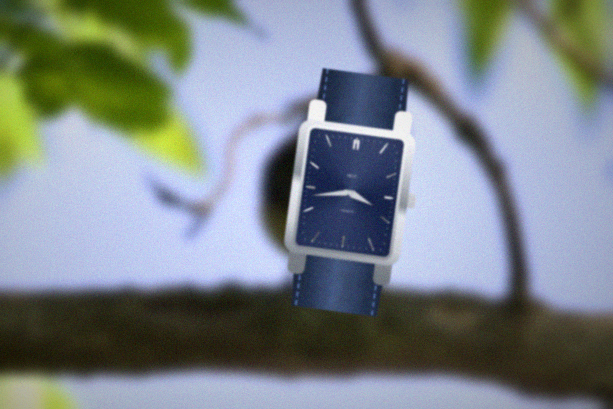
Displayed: 3 h 43 min
